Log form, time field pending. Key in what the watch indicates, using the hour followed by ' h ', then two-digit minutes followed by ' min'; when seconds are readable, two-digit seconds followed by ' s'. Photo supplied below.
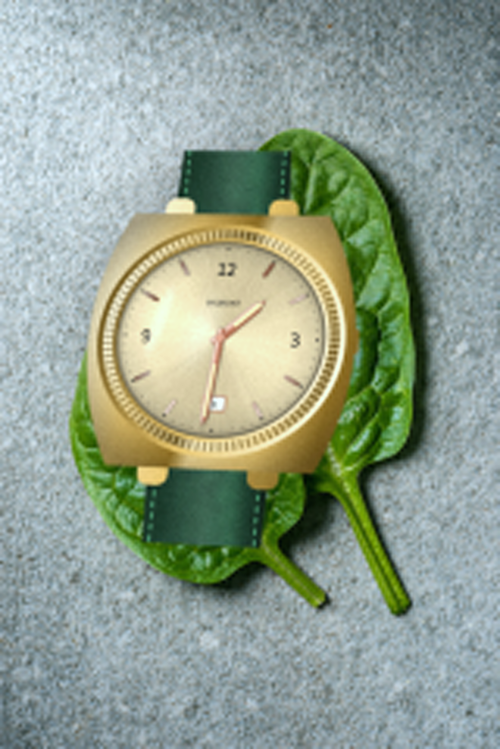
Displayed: 1 h 31 min
